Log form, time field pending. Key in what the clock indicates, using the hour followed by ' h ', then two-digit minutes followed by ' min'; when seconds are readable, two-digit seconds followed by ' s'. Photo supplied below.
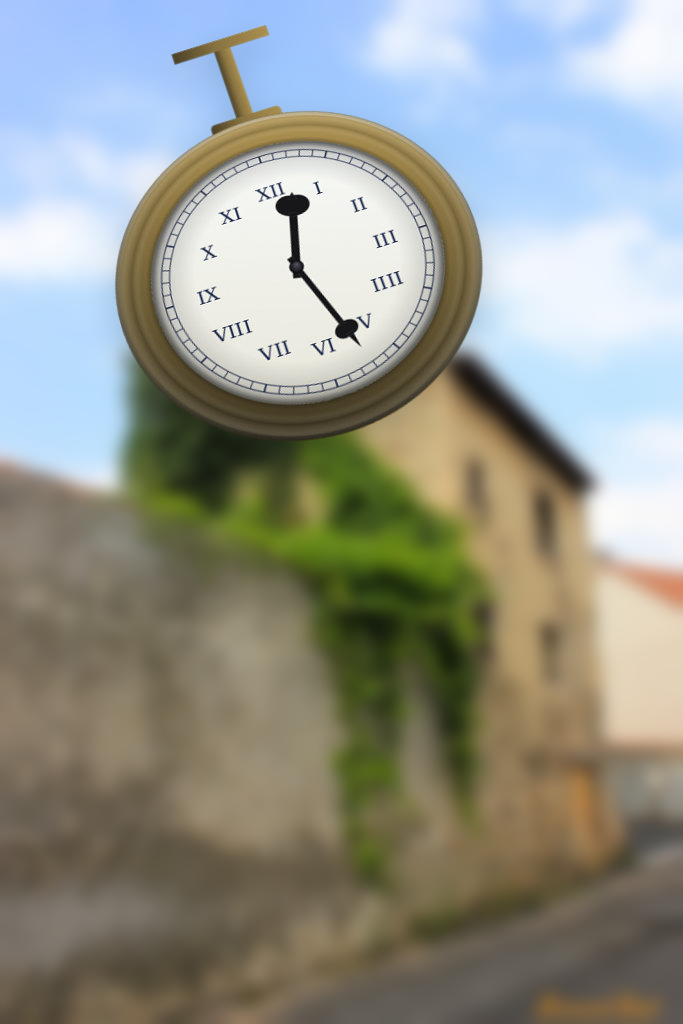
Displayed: 12 h 27 min
